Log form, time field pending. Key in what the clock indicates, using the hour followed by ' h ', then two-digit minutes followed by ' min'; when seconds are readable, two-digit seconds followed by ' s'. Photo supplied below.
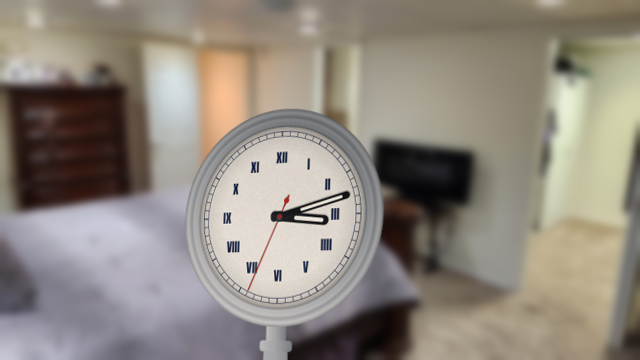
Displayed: 3 h 12 min 34 s
